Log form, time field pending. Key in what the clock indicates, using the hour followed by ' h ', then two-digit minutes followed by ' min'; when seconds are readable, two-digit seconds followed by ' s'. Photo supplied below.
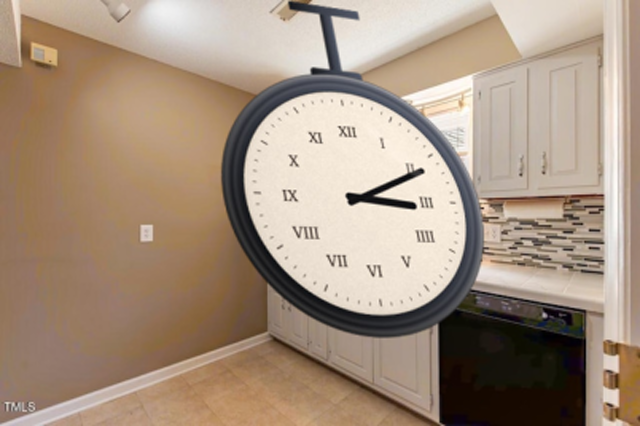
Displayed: 3 h 11 min
